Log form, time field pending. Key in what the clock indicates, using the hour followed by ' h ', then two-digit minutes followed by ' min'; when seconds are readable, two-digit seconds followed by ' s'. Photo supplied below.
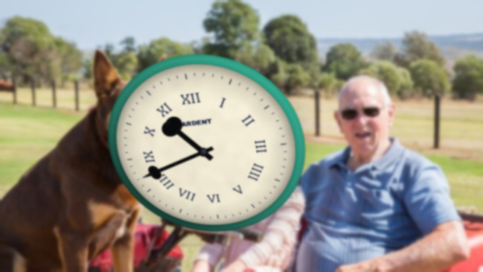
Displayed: 10 h 42 min
